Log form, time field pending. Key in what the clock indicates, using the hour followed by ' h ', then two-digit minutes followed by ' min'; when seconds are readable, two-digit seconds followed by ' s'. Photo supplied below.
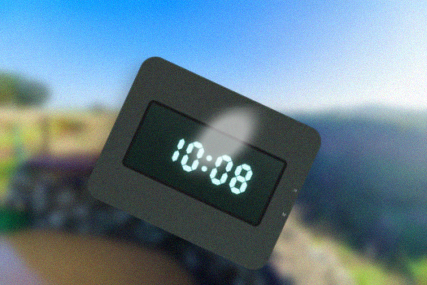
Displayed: 10 h 08 min
